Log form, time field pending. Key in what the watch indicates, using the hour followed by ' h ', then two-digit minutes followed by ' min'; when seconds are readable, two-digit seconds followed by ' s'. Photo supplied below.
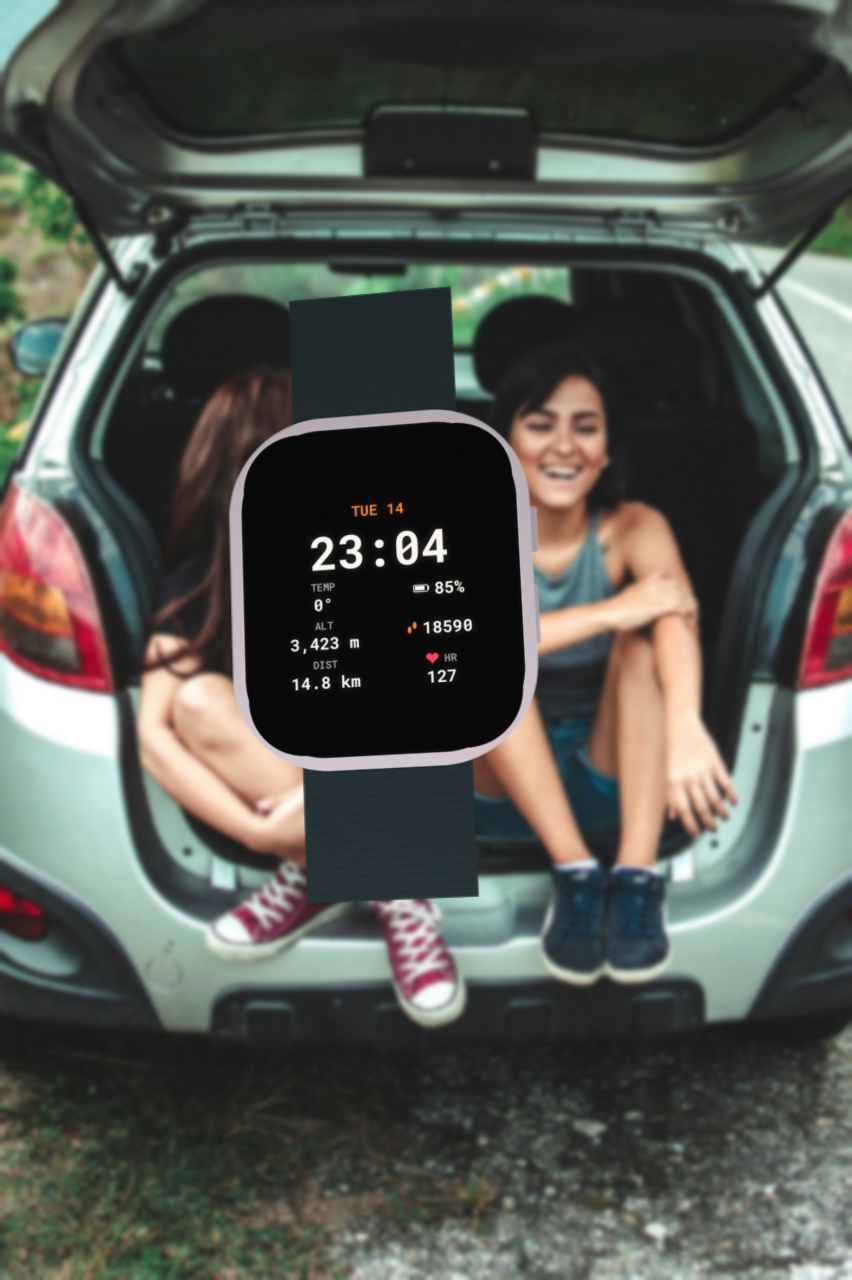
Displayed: 23 h 04 min
